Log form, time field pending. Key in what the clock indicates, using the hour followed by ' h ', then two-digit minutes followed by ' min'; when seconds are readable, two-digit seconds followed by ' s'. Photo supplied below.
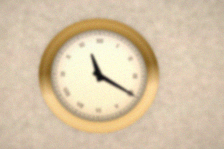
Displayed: 11 h 20 min
